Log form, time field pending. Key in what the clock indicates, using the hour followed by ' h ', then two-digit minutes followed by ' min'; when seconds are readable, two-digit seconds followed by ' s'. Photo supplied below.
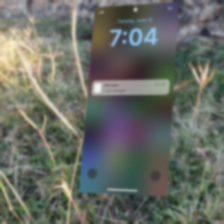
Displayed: 7 h 04 min
